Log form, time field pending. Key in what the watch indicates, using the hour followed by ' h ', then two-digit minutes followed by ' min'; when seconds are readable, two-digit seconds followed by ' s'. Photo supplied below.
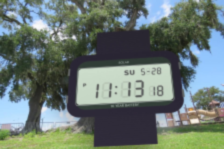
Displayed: 11 h 13 min 18 s
